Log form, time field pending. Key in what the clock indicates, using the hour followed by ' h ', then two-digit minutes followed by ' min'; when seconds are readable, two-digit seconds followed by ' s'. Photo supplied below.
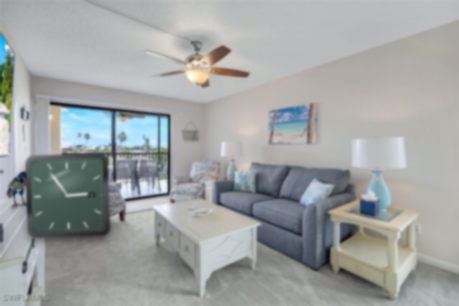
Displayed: 2 h 54 min
